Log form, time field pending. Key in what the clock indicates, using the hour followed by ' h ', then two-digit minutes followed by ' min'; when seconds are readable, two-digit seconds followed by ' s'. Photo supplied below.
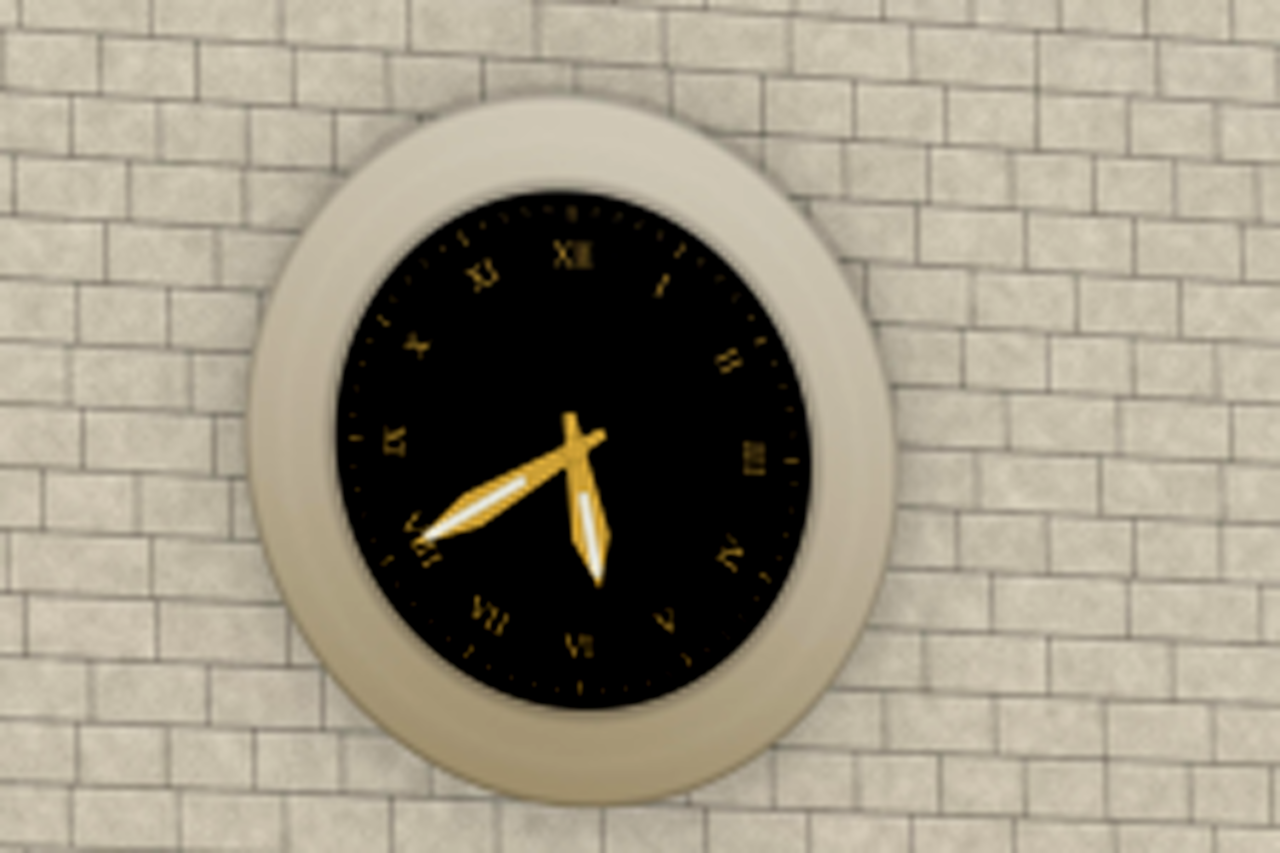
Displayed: 5 h 40 min
